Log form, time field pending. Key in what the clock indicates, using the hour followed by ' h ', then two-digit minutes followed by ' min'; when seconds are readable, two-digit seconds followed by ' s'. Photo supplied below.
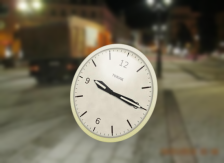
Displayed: 9 h 15 min
